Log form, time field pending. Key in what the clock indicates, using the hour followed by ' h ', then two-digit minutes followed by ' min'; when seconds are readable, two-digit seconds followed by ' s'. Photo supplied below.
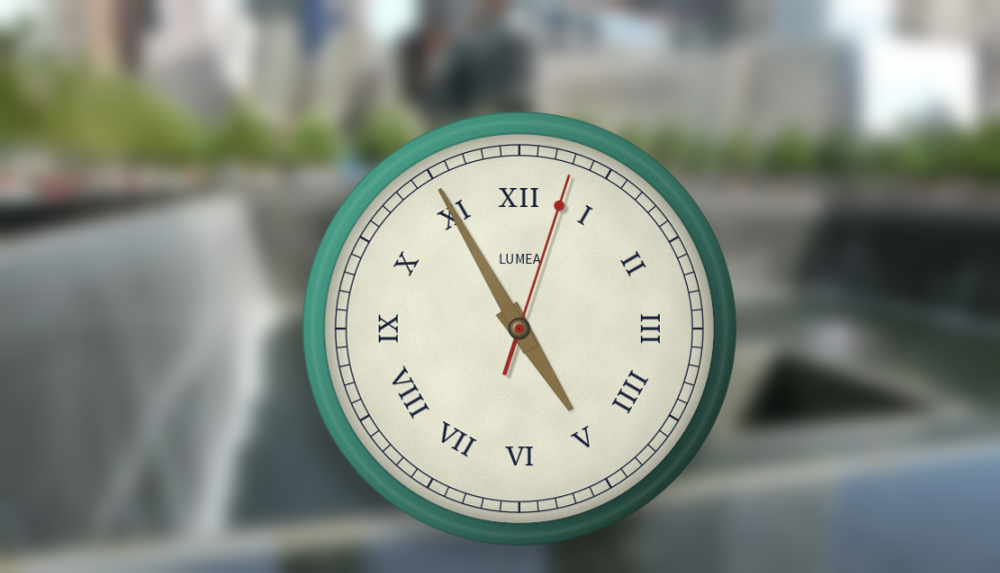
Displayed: 4 h 55 min 03 s
